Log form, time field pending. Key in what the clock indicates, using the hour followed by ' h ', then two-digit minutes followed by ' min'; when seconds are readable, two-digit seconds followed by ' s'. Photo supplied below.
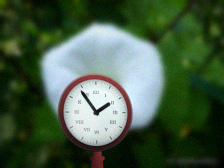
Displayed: 1 h 54 min
